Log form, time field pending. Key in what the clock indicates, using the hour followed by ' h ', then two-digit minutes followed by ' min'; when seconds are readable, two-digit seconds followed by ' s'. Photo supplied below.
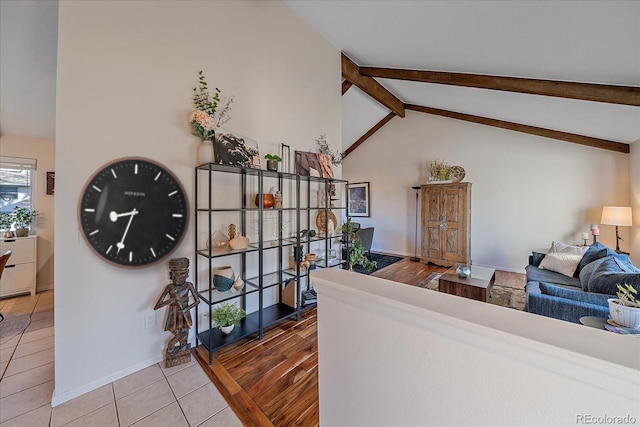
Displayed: 8 h 33 min
